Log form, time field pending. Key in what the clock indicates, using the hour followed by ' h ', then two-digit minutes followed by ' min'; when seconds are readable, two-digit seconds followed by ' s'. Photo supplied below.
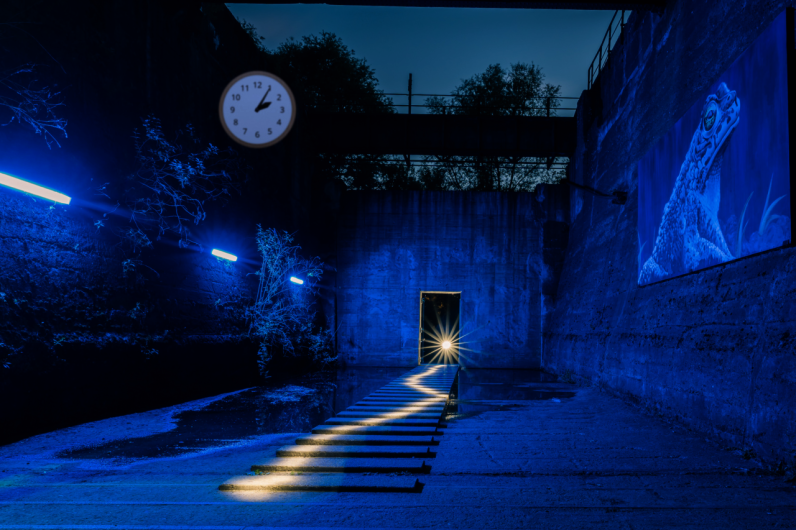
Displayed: 2 h 05 min
